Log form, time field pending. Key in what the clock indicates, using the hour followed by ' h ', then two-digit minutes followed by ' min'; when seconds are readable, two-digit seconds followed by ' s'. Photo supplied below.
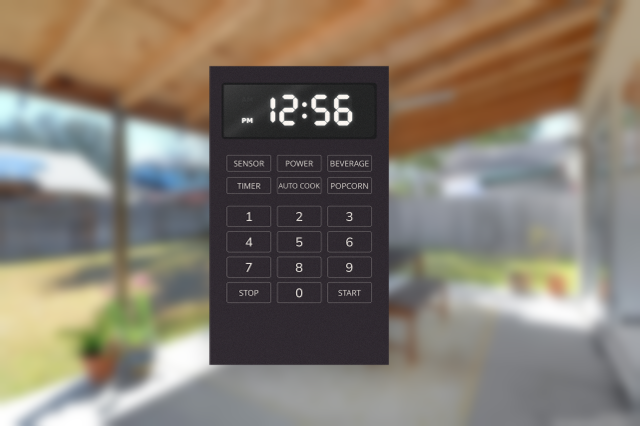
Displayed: 12 h 56 min
